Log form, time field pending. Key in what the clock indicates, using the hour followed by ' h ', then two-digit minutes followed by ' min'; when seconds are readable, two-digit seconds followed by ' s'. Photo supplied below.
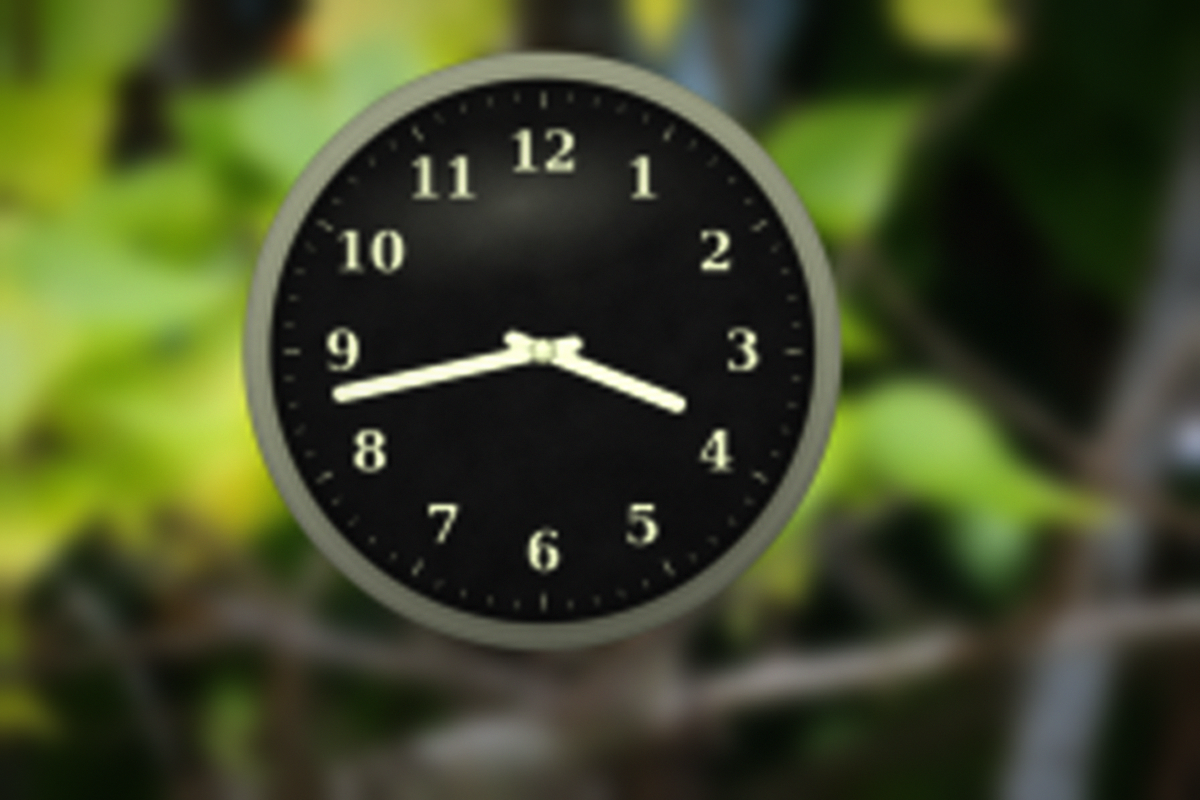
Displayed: 3 h 43 min
